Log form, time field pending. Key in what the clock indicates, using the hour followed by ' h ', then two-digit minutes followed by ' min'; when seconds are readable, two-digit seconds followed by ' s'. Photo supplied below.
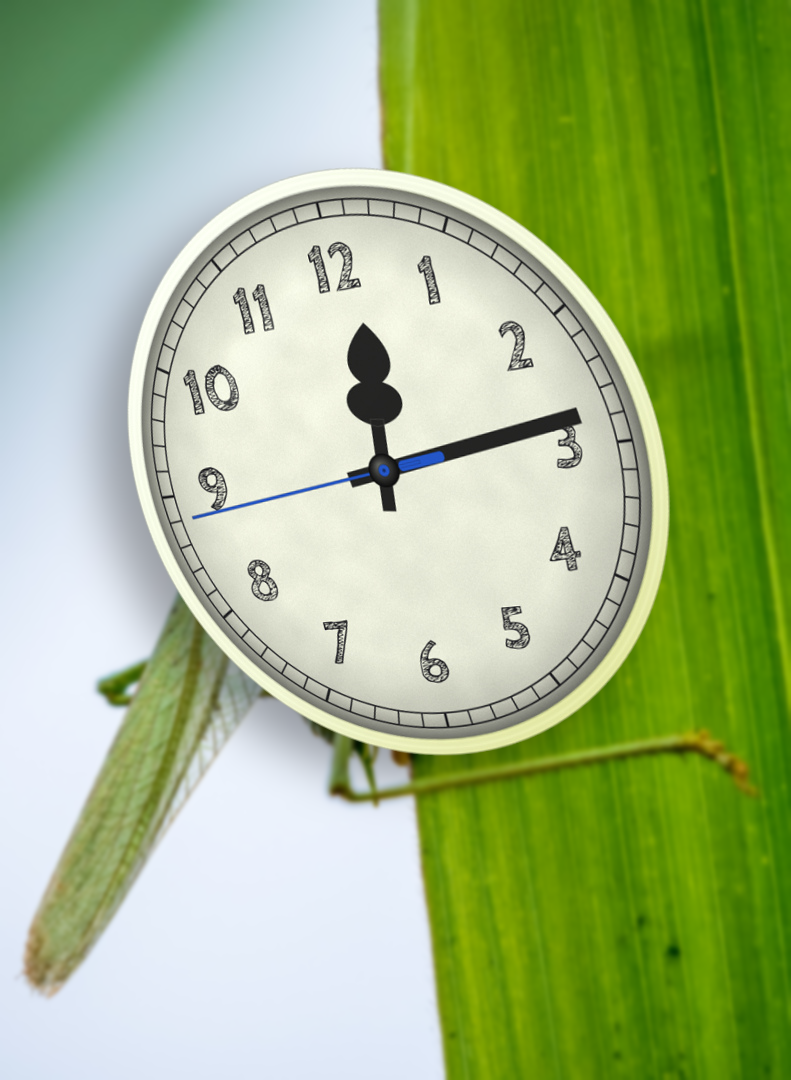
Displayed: 12 h 13 min 44 s
